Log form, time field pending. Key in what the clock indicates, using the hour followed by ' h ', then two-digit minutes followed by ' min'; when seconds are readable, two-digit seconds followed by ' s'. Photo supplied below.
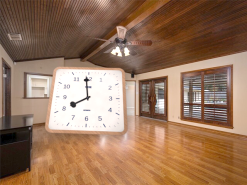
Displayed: 7 h 59 min
